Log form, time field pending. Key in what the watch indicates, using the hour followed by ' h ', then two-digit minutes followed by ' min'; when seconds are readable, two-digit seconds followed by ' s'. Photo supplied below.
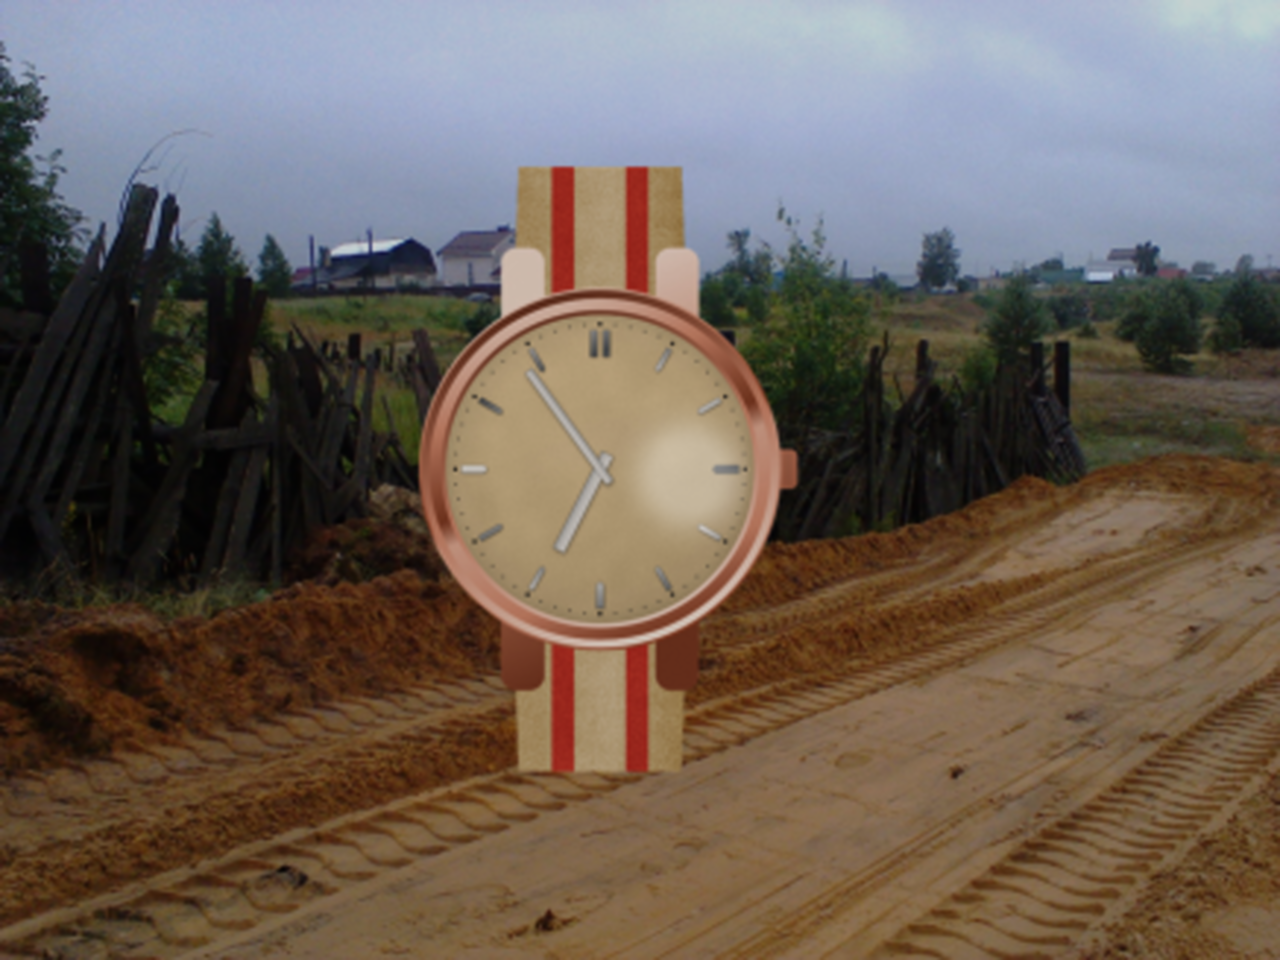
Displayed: 6 h 54 min
